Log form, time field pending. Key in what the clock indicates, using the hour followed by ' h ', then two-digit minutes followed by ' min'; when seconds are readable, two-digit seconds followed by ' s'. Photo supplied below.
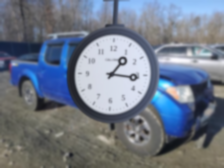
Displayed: 1 h 16 min
